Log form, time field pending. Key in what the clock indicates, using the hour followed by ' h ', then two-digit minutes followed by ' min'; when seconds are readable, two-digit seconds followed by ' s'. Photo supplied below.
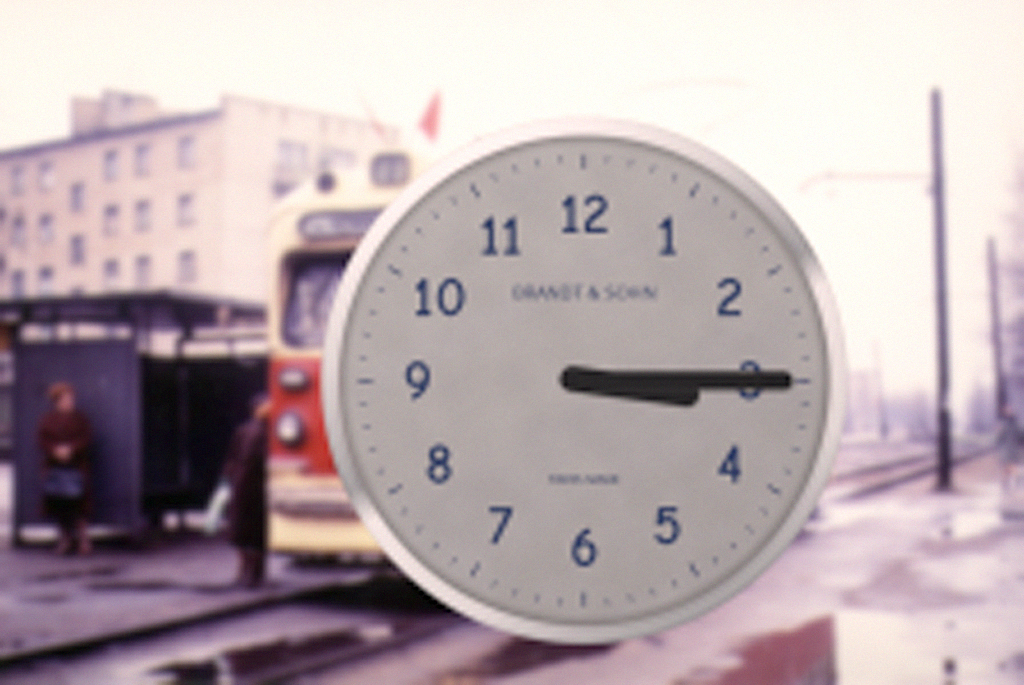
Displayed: 3 h 15 min
